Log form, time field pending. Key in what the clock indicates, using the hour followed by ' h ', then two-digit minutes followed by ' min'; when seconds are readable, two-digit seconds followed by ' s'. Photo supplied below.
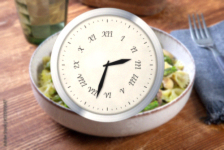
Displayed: 2 h 33 min
